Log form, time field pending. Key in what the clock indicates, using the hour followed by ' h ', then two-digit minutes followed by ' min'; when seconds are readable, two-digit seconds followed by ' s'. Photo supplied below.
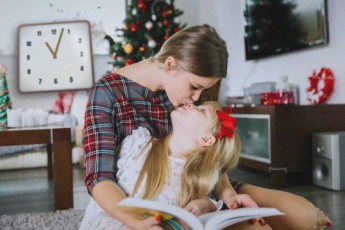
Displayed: 11 h 03 min
